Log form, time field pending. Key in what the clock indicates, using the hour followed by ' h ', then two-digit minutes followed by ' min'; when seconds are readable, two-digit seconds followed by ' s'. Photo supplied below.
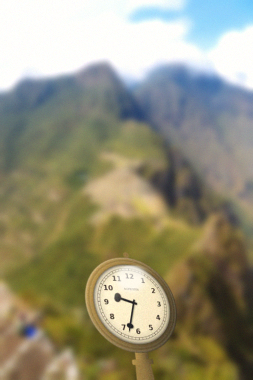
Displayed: 9 h 33 min
